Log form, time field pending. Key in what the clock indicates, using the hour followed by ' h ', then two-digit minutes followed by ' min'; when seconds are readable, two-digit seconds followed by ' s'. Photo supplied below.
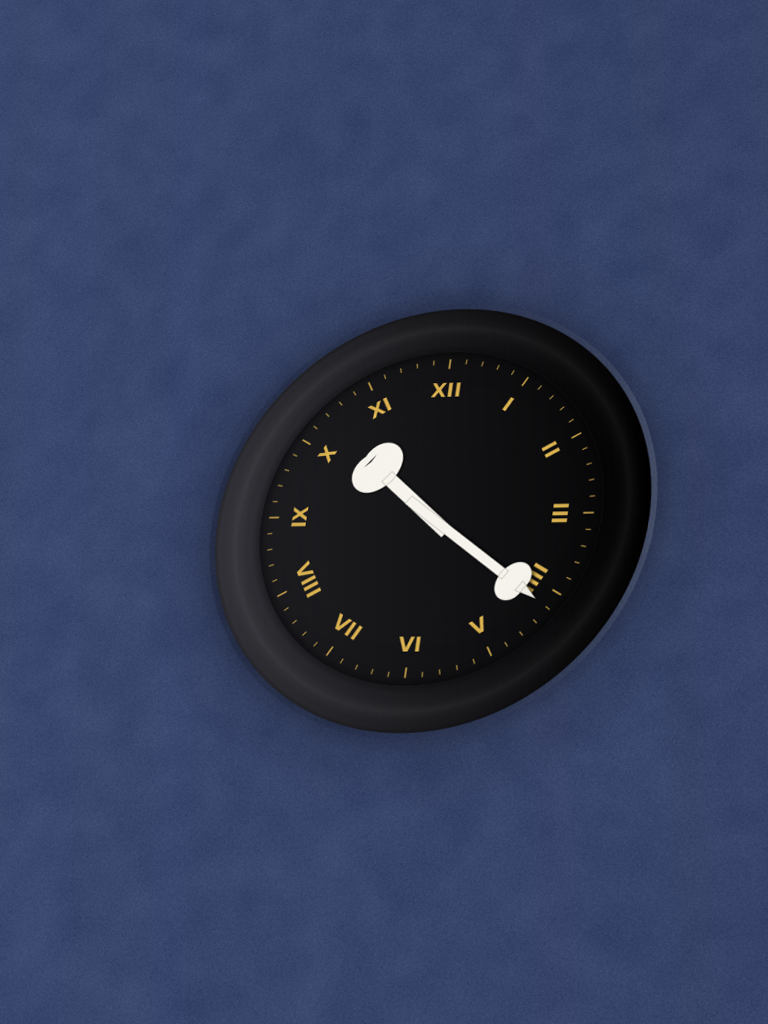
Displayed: 10 h 21 min
